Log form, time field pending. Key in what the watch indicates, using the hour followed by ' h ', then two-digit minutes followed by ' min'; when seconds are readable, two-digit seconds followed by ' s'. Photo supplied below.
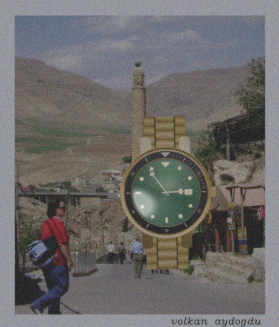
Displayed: 2 h 54 min
